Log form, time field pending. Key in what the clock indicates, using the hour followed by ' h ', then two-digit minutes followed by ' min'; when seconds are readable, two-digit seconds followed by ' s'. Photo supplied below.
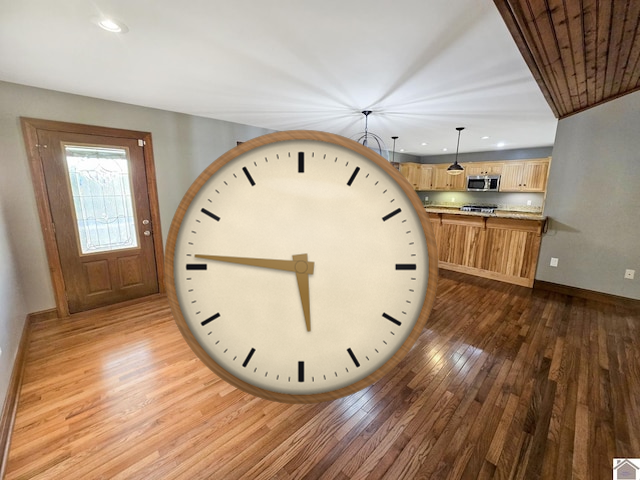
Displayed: 5 h 46 min
